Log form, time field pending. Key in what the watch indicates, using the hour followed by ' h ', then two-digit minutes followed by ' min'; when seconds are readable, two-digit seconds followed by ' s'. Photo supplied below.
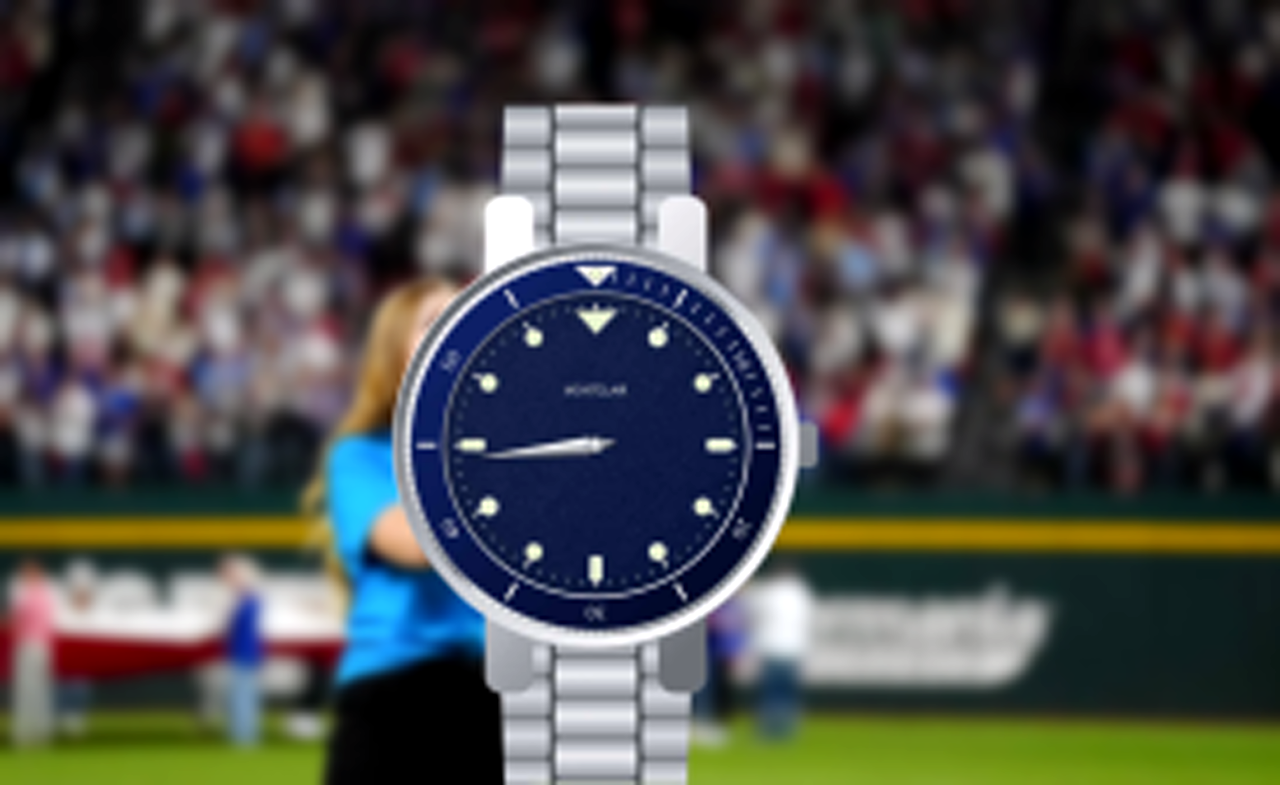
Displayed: 8 h 44 min
